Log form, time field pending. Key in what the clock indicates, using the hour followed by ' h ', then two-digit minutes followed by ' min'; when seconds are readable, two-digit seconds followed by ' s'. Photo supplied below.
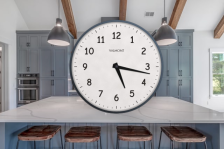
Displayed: 5 h 17 min
